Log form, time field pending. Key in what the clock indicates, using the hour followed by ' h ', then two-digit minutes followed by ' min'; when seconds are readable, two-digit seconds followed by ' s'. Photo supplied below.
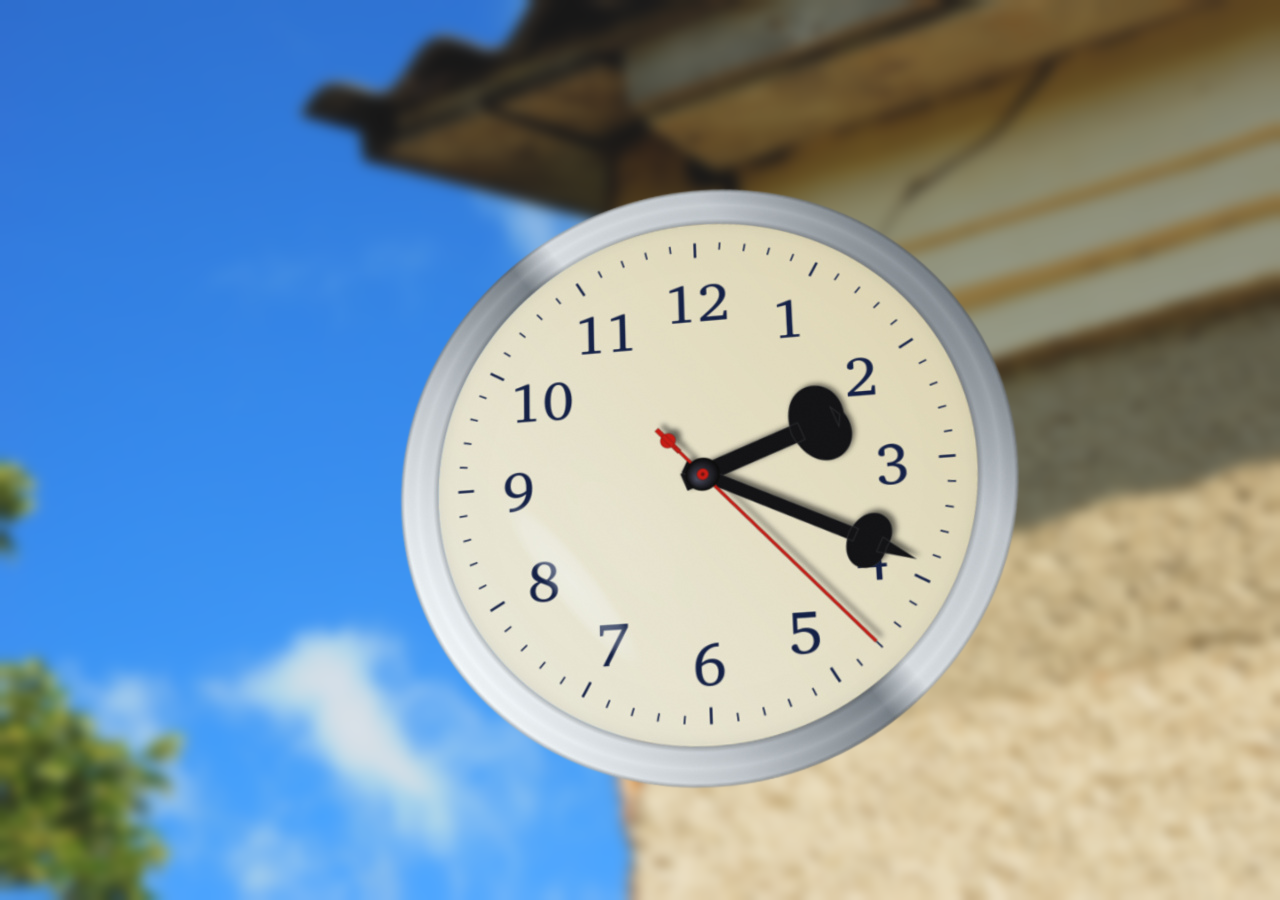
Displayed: 2 h 19 min 23 s
